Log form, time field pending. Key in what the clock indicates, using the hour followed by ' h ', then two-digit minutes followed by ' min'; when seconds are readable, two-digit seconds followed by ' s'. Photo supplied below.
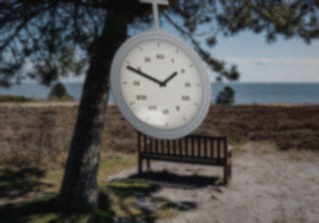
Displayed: 1 h 49 min
